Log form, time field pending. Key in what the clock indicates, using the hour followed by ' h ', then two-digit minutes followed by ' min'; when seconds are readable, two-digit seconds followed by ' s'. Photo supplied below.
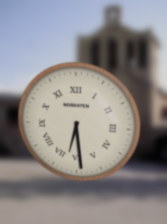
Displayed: 6 h 29 min
